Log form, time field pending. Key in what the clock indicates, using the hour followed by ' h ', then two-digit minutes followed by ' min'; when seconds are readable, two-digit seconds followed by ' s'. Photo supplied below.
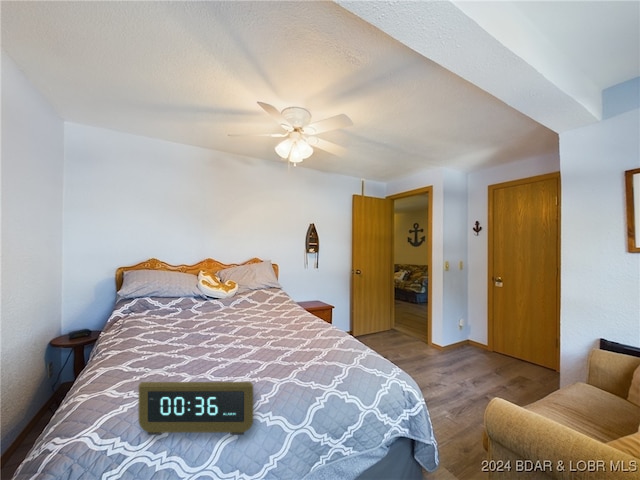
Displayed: 0 h 36 min
